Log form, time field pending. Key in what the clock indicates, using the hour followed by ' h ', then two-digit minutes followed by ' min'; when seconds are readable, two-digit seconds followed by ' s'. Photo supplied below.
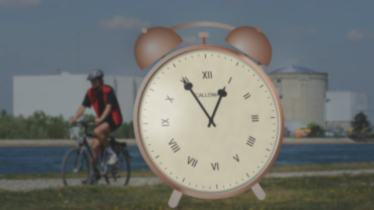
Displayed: 12 h 55 min
